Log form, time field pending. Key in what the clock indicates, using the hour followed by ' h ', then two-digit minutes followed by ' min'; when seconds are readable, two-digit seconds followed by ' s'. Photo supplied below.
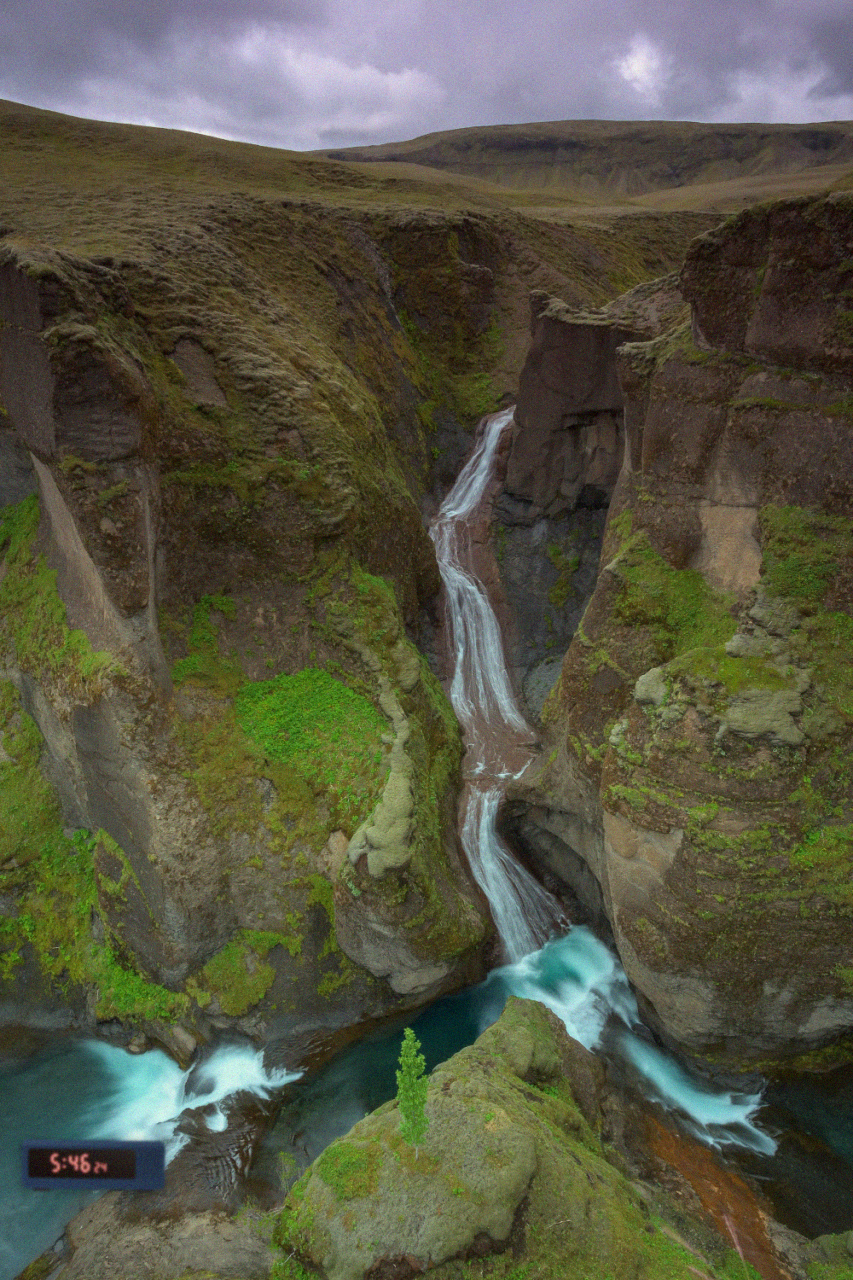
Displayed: 5 h 46 min
